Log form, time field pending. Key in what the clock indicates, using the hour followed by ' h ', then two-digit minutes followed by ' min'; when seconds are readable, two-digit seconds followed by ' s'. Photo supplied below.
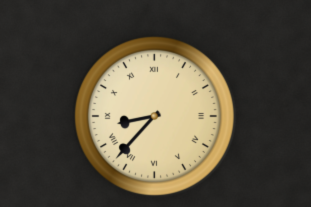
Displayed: 8 h 37 min
